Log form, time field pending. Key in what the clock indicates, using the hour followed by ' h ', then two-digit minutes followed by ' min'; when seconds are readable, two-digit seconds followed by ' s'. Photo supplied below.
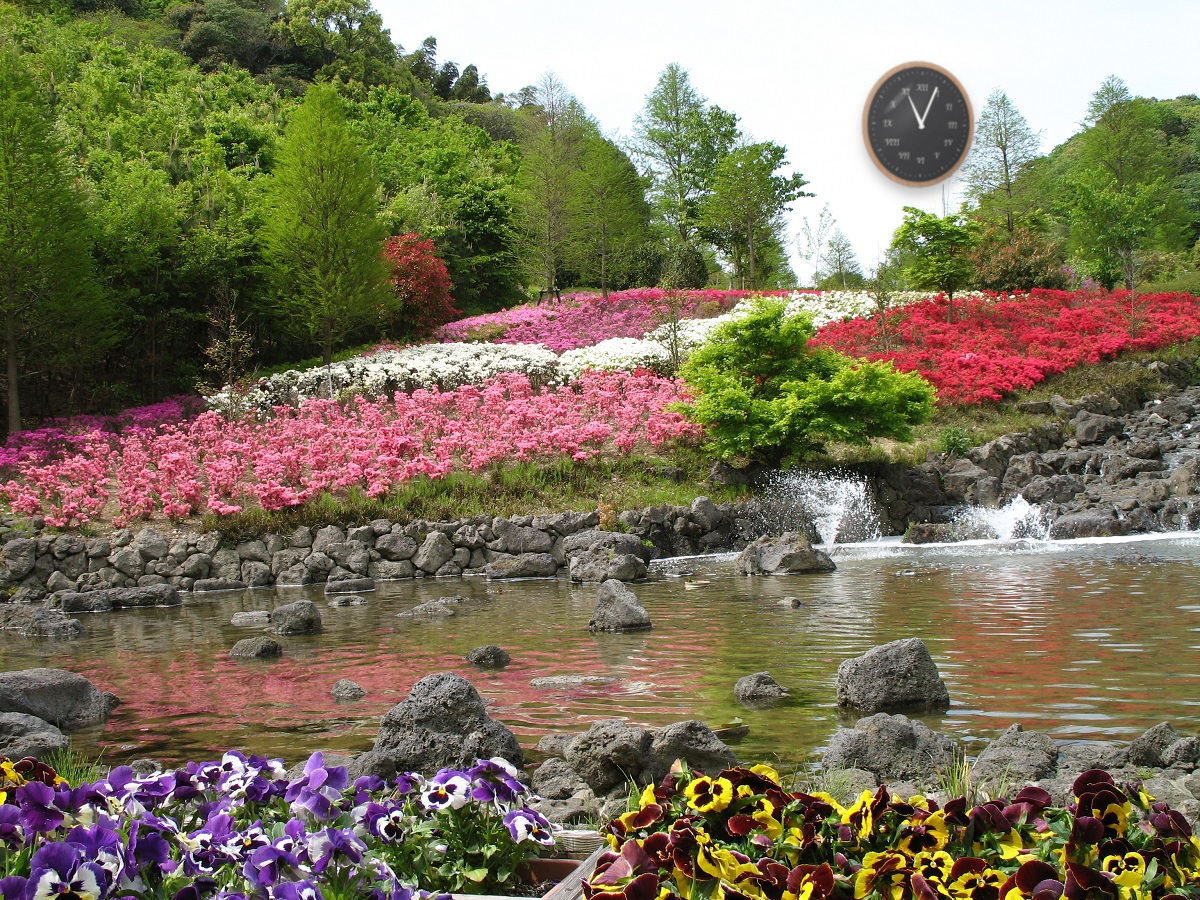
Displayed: 11 h 04 min
